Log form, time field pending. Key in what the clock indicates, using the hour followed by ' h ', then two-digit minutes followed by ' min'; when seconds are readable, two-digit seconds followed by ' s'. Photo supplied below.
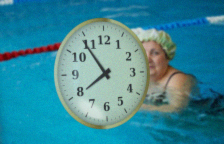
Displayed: 7 h 54 min
